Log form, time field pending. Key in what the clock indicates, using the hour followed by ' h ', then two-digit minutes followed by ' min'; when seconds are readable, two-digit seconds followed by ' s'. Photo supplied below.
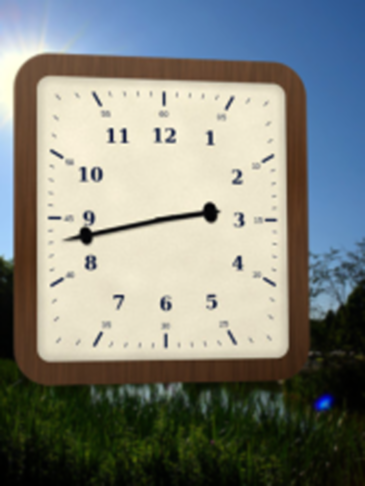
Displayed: 2 h 43 min
